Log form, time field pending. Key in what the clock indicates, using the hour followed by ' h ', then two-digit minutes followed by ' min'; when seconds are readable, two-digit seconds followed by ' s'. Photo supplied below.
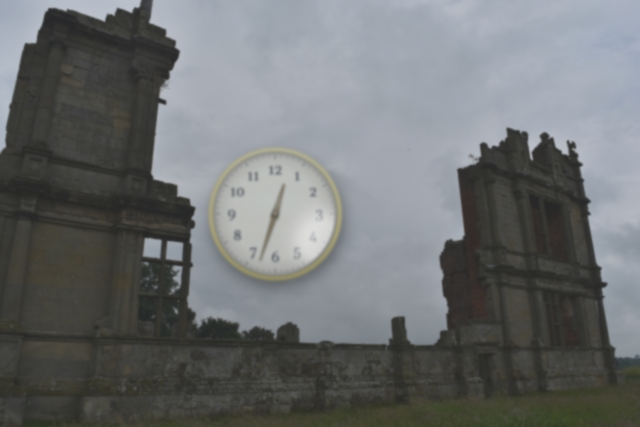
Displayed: 12 h 33 min
